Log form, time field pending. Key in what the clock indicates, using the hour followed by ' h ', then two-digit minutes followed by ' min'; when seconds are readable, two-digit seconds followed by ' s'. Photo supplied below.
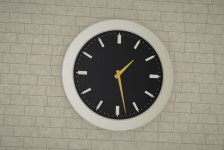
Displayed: 1 h 28 min
